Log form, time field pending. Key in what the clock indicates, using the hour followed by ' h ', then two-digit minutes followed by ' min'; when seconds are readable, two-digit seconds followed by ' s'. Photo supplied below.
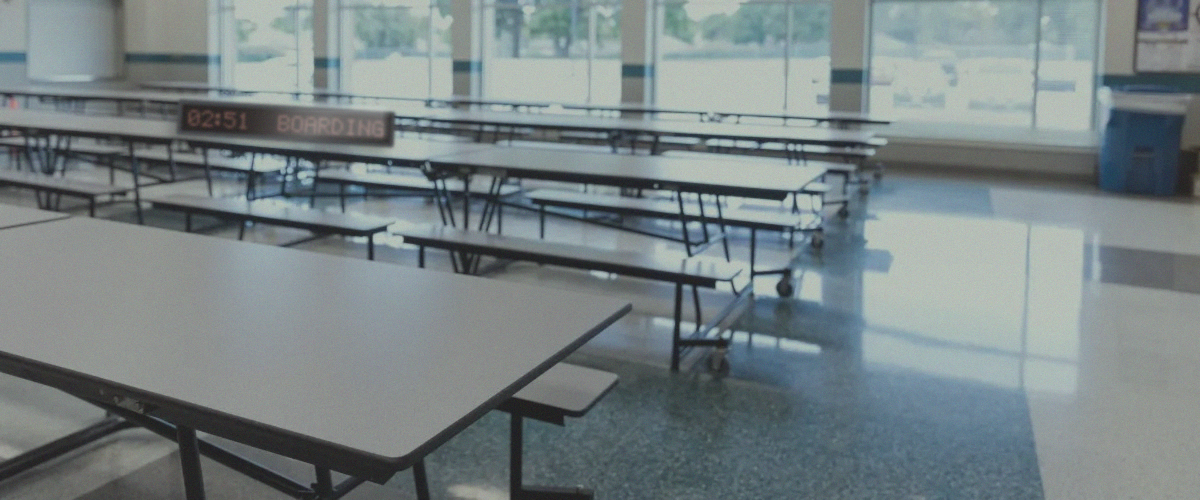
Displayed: 2 h 51 min
